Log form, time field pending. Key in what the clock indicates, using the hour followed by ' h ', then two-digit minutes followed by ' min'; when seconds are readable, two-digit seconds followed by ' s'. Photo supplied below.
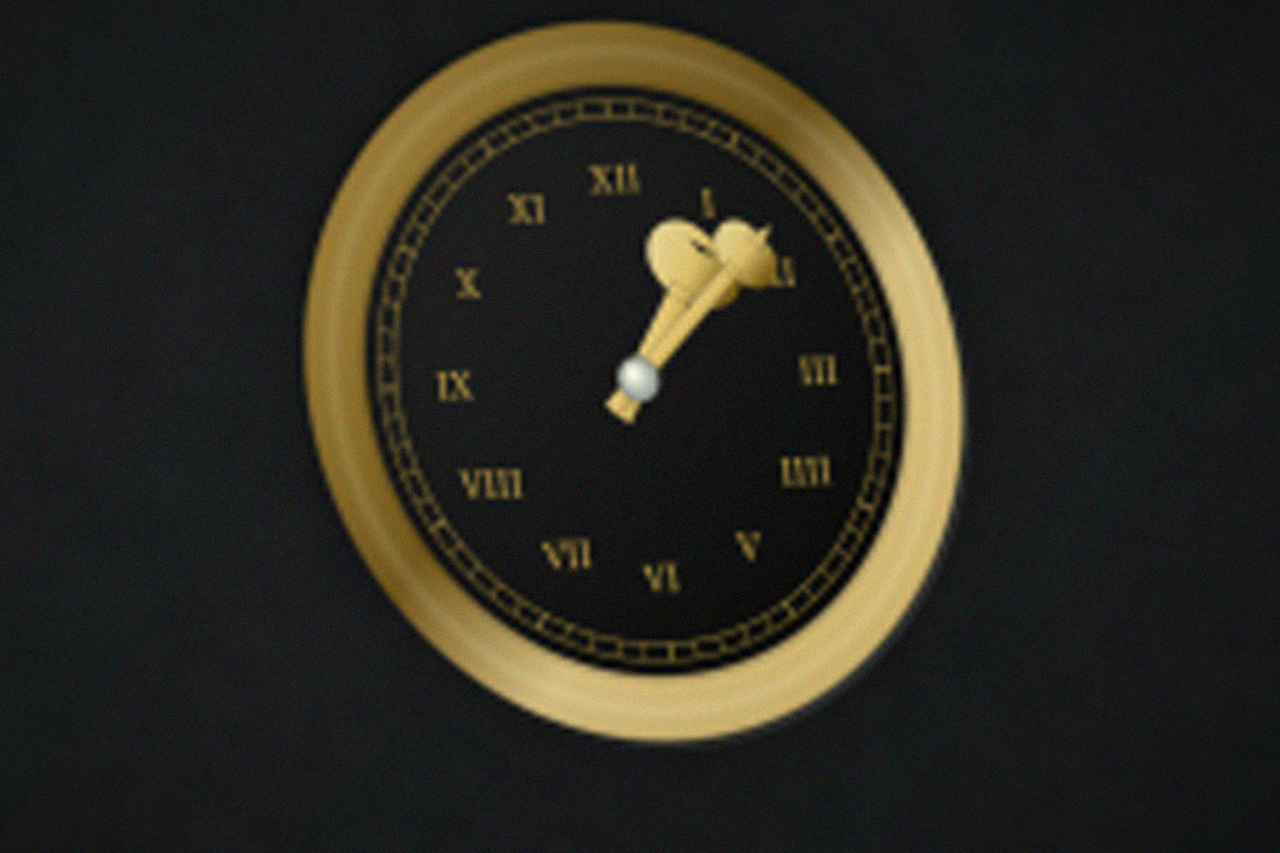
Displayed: 1 h 08 min
